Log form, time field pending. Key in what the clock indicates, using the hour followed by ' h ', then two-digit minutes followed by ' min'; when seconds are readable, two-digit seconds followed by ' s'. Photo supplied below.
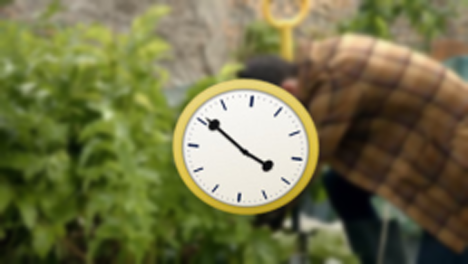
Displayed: 3 h 51 min
